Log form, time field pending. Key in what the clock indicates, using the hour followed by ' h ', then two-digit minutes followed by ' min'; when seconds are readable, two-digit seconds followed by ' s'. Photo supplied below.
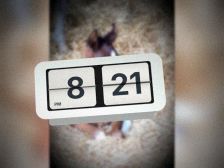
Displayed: 8 h 21 min
